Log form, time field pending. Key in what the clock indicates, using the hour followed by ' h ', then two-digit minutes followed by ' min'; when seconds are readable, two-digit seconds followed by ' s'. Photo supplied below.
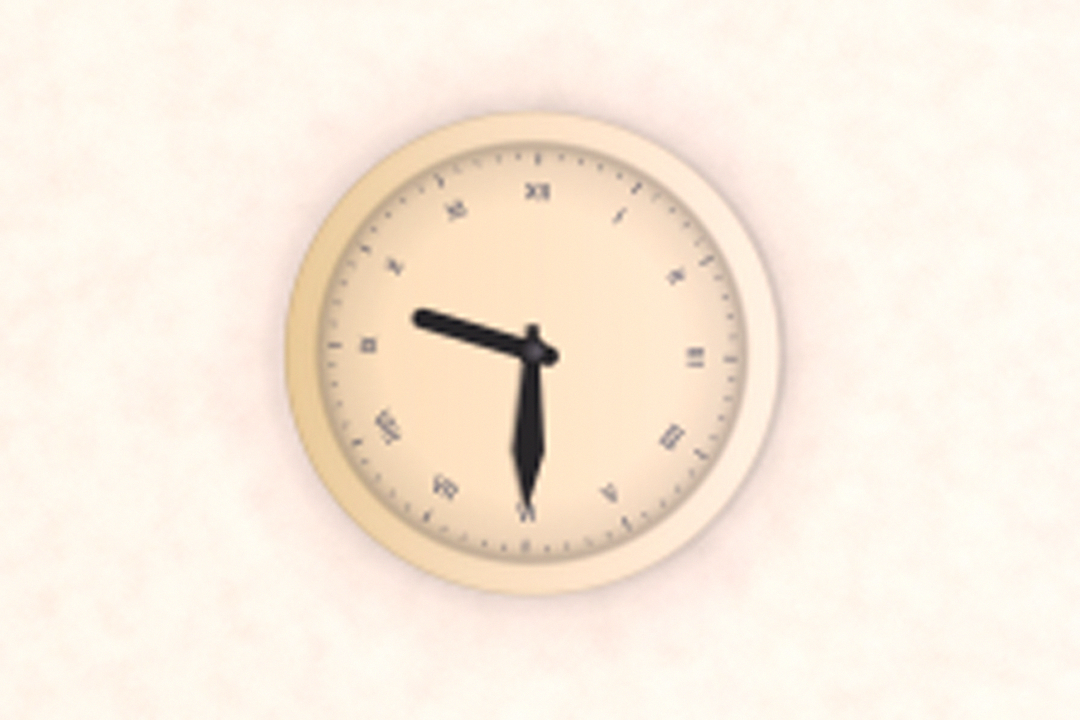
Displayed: 9 h 30 min
